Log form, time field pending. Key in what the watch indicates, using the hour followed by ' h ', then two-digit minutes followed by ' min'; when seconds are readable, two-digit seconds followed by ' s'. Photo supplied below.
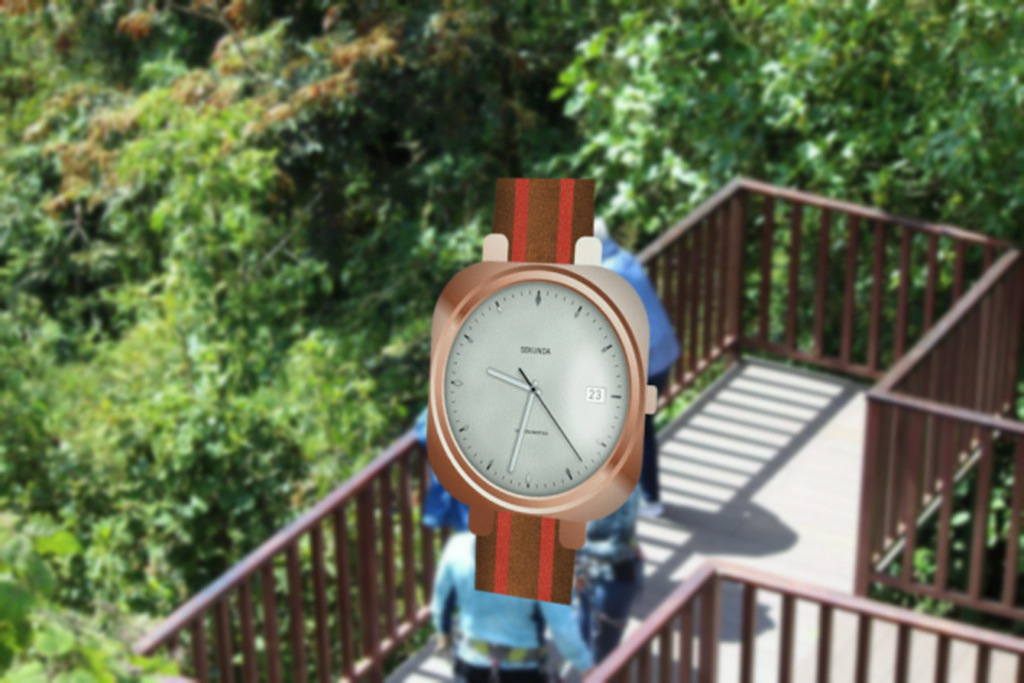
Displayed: 9 h 32 min 23 s
